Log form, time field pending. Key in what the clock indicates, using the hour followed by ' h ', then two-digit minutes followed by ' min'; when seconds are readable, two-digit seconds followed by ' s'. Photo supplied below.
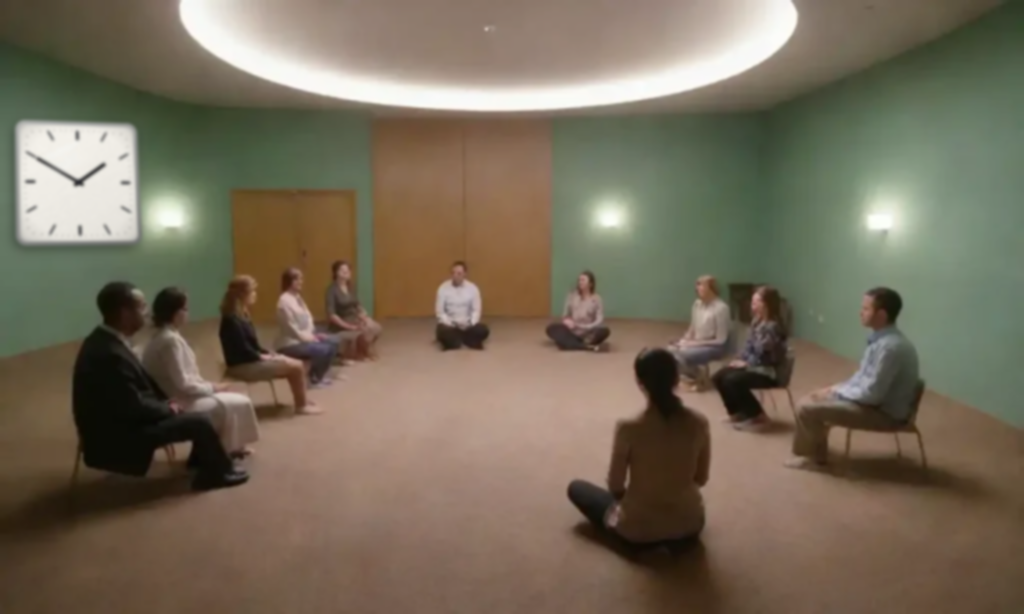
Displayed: 1 h 50 min
